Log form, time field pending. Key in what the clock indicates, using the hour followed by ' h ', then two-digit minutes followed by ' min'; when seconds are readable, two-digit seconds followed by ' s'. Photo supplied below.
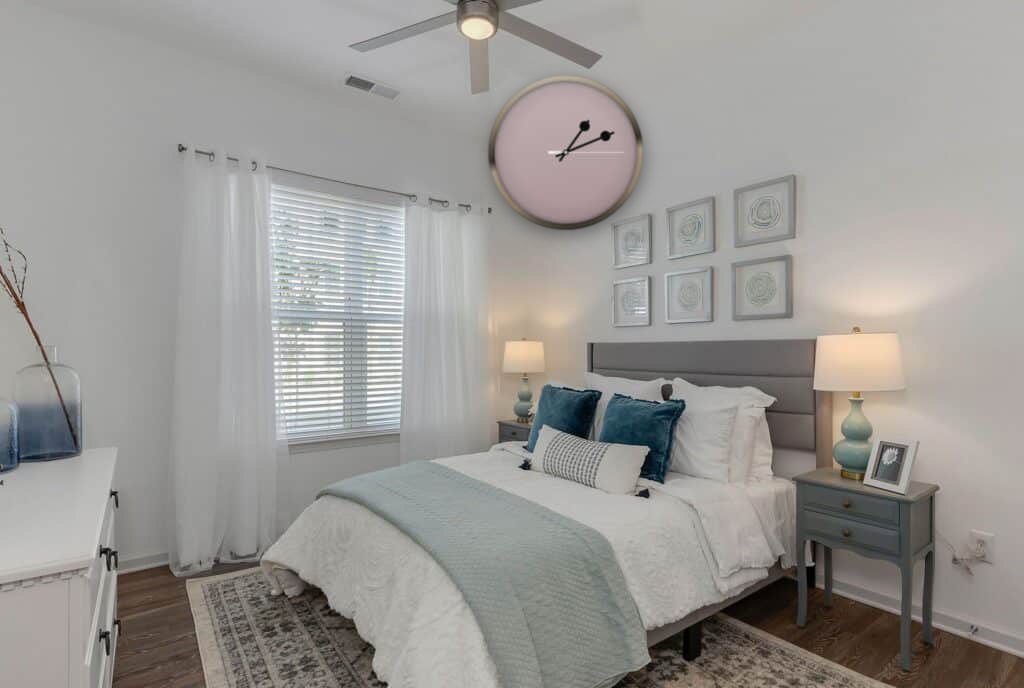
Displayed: 1 h 11 min 15 s
